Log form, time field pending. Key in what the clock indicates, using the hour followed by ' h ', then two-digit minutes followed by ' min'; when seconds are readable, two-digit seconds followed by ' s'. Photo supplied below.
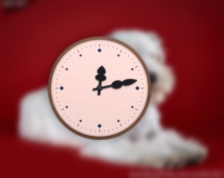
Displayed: 12 h 13 min
